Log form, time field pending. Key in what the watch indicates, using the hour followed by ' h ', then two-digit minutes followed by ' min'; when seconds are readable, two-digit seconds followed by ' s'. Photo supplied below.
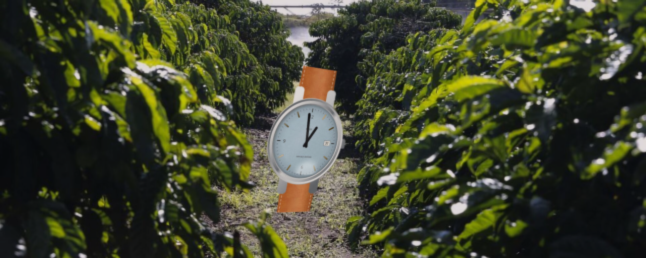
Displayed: 12 h 59 min
